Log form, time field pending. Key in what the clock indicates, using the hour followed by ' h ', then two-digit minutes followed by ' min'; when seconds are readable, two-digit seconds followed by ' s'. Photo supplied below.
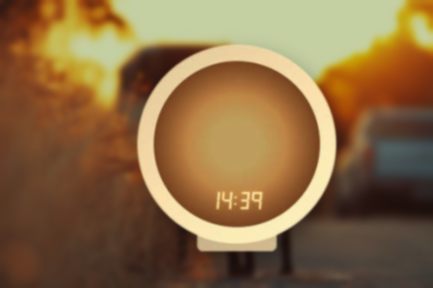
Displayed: 14 h 39 min
